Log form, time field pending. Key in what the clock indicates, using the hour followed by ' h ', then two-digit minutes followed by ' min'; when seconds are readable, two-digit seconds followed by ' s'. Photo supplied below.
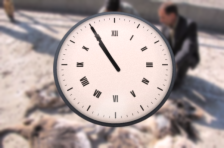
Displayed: 10 h 55 min
